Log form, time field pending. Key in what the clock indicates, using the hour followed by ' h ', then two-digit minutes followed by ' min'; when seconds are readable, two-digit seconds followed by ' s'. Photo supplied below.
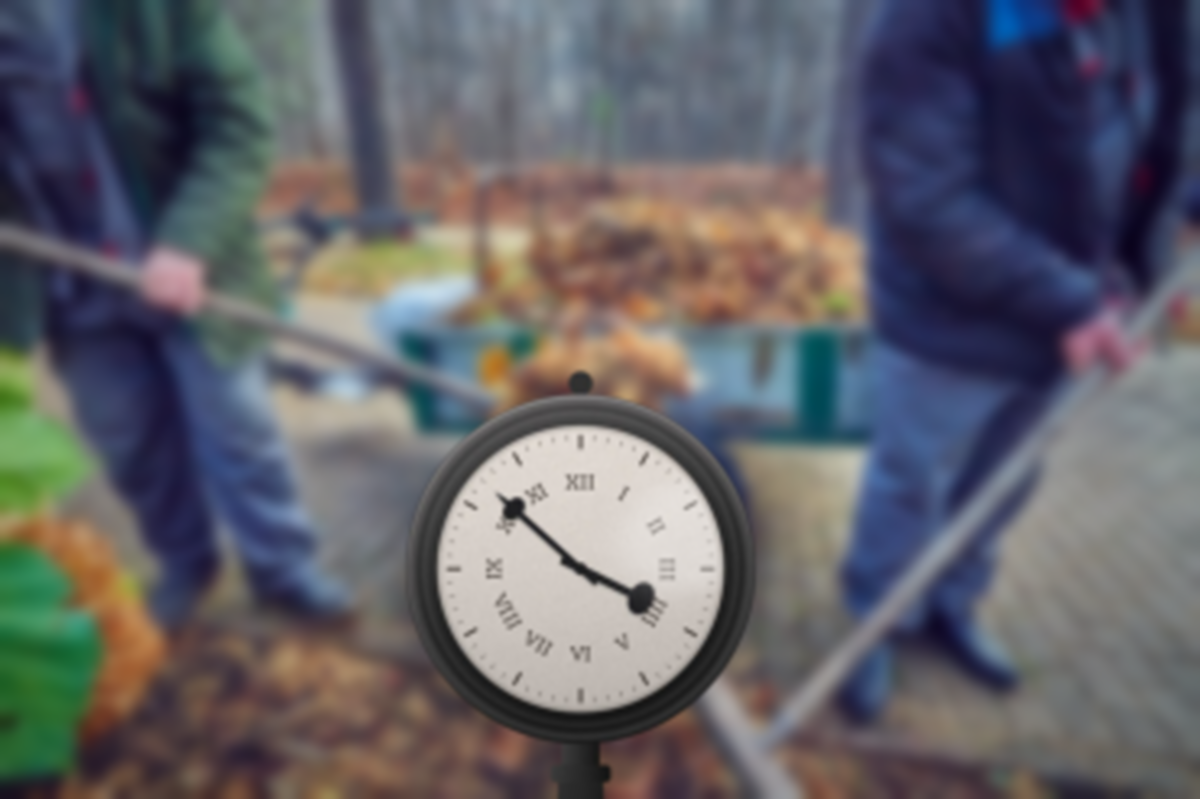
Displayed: 3 h 52 min
